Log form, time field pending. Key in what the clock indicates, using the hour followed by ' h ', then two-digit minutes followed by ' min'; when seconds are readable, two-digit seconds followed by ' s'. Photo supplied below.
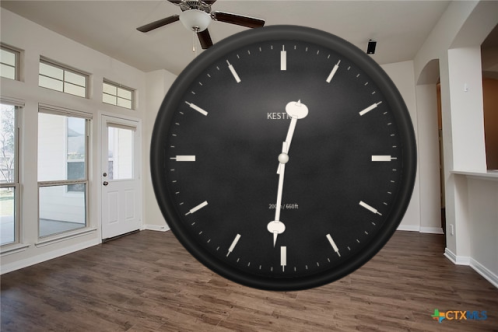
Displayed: 12 h 31 min
